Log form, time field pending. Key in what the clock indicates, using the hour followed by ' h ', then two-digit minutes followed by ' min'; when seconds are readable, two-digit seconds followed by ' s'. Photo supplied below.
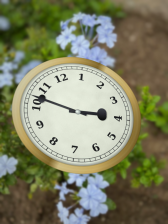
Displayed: 3 h 52 min
